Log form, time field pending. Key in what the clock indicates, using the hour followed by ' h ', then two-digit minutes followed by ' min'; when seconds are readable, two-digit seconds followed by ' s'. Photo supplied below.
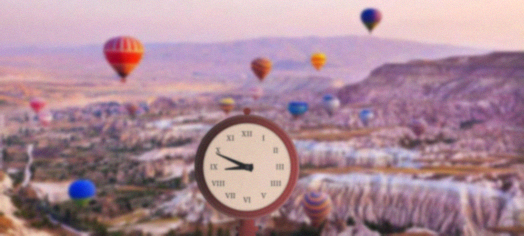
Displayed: 8 h 49 min
